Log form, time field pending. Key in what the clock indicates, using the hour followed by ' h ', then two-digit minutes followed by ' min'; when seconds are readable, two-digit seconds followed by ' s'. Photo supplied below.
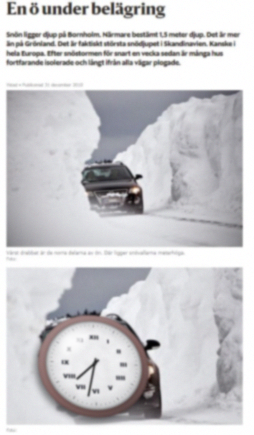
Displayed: 7 h 32 min
